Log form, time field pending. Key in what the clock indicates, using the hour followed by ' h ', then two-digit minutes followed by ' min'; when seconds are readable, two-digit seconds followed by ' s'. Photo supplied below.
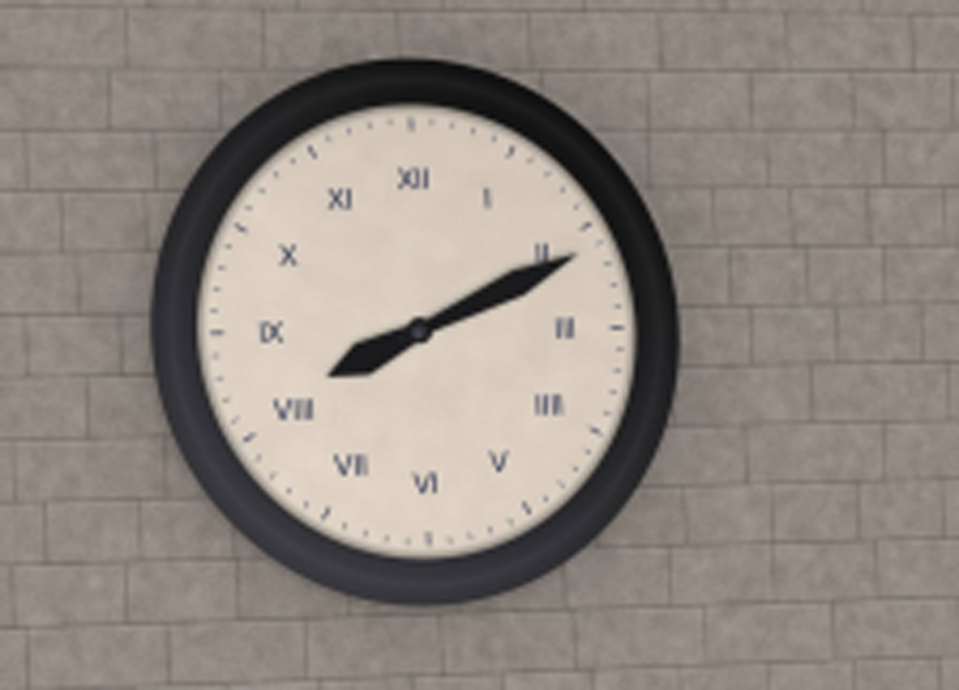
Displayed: 8 h 11 min
